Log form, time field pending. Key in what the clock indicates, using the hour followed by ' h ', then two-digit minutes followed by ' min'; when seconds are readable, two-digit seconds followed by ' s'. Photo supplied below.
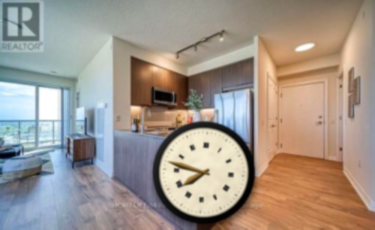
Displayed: 7 h 47 min
